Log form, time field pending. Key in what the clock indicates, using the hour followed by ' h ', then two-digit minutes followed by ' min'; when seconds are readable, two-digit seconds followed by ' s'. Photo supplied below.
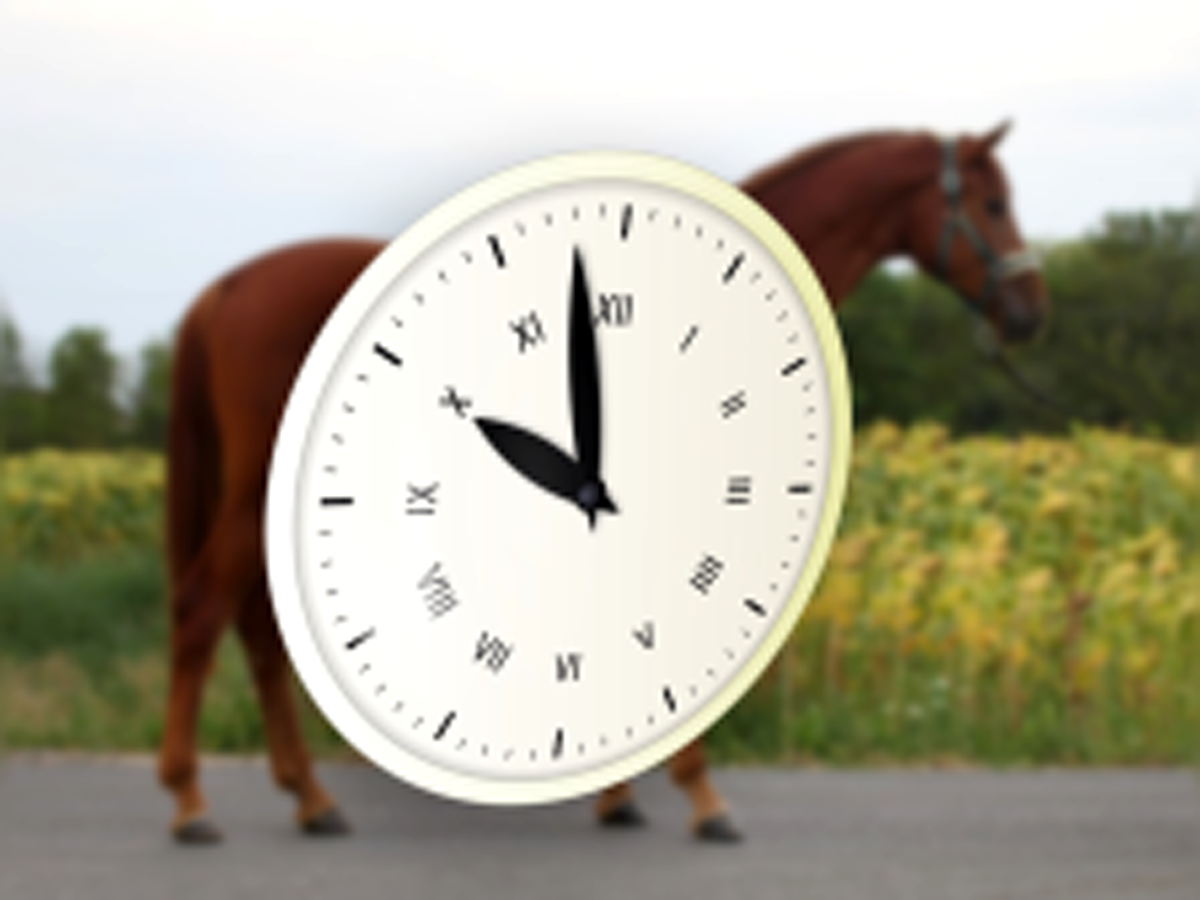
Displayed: 9 h 58 min
